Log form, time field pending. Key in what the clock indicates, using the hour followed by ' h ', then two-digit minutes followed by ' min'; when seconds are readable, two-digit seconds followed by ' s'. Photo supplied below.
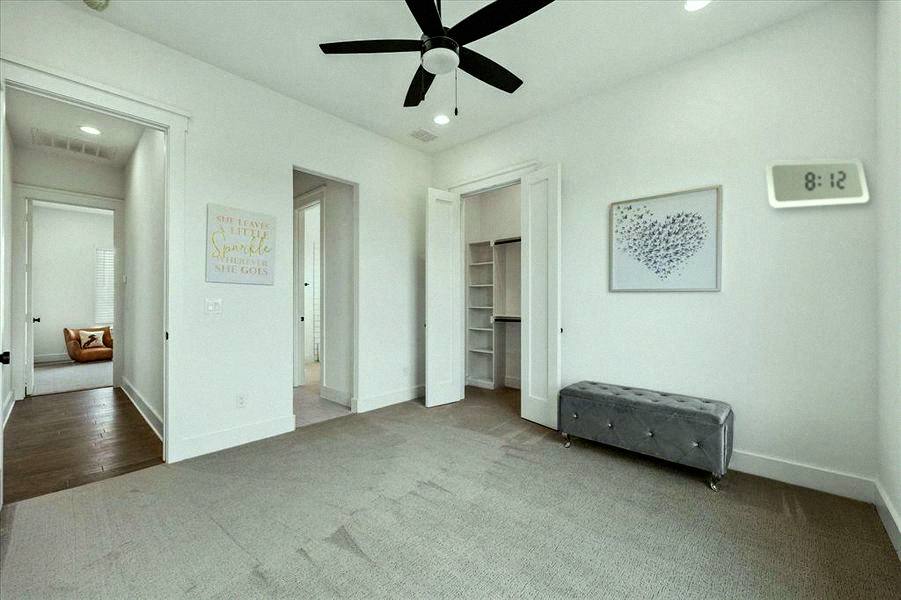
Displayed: 8 h 12 min
